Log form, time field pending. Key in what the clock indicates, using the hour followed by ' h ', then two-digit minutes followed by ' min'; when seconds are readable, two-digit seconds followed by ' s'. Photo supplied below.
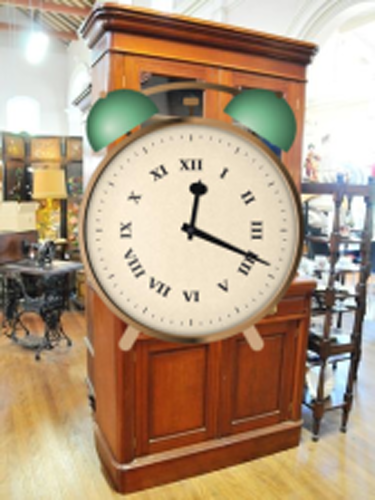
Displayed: 12 h 19 min
